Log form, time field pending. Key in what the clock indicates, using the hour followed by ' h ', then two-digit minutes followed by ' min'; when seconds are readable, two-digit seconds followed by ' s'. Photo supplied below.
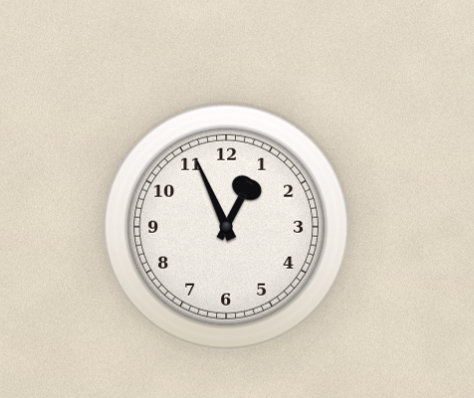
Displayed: 12 h 56 min
